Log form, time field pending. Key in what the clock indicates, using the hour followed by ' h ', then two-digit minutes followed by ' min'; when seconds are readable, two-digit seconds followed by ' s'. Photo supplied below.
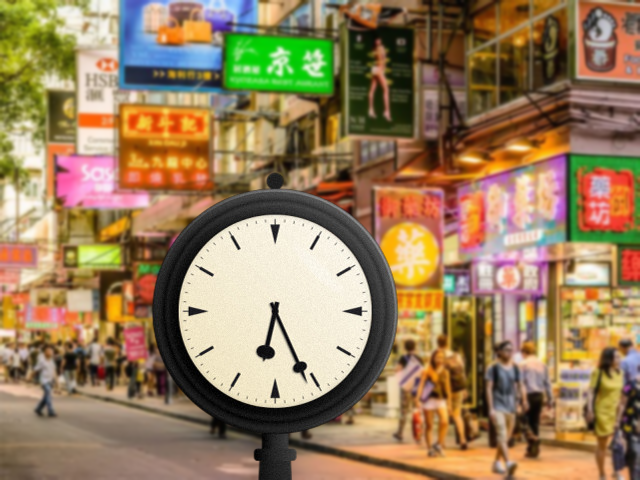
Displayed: 6 h 26 min
